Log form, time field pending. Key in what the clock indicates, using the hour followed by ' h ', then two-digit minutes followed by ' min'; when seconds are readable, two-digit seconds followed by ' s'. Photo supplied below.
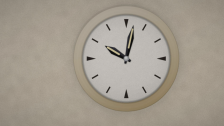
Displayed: 10 h 02 min
